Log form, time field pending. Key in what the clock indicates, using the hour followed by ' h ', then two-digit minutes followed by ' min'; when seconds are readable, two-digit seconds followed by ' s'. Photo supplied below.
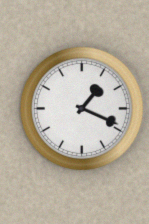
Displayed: 1 h 19 min
